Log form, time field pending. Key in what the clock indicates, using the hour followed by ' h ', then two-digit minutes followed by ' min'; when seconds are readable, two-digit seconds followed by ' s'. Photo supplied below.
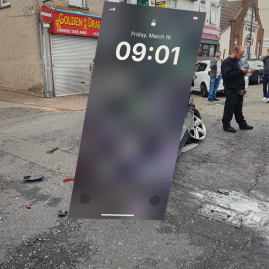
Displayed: 9 h 01 min
